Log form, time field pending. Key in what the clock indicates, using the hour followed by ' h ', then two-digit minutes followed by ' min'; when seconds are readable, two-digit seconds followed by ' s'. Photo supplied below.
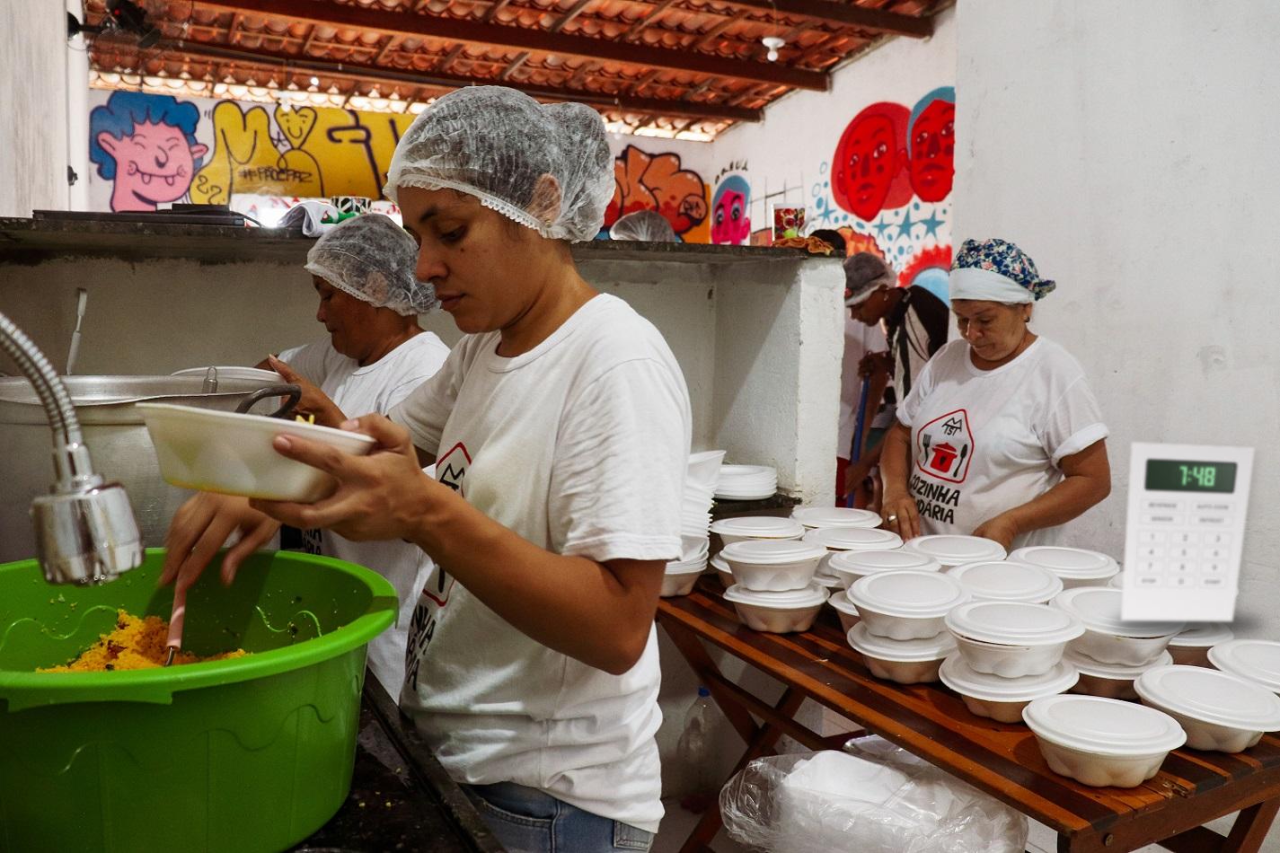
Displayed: 7 h 48 min
